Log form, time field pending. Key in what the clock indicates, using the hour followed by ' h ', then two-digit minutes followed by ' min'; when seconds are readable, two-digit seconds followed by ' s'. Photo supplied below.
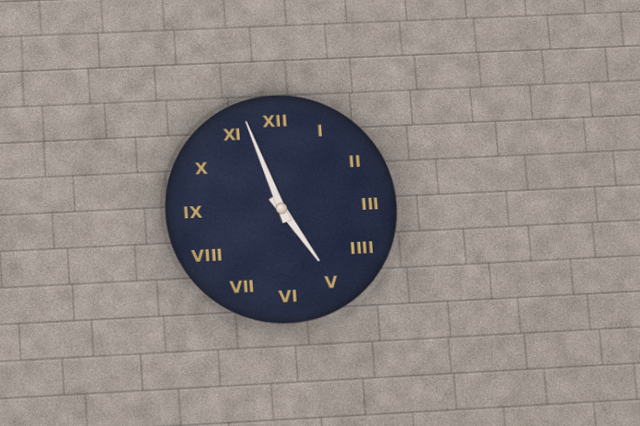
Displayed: 4 h 57 min
